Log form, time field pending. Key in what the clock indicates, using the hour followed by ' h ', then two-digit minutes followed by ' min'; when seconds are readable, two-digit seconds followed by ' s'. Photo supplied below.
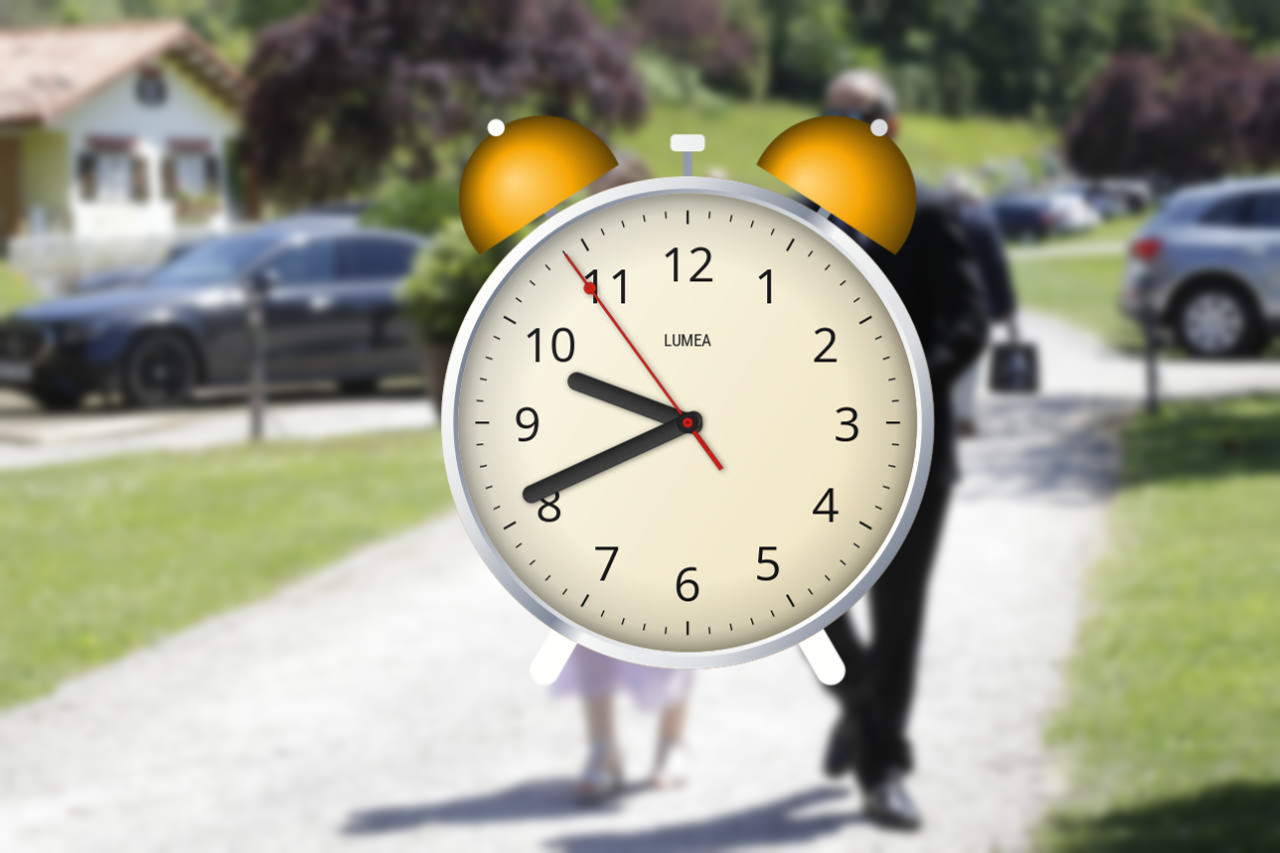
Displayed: 9 h 40 min 54 s
